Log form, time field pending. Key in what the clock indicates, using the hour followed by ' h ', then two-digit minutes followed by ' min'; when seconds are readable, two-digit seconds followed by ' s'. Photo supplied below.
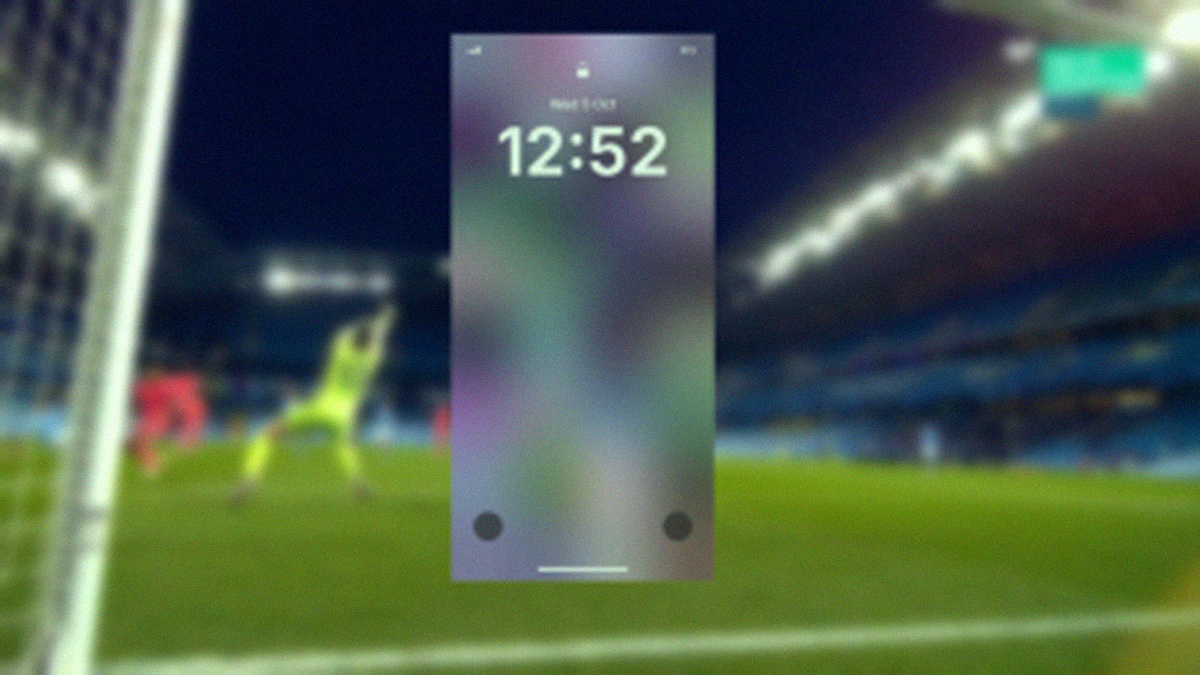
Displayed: 12 h 52 min
